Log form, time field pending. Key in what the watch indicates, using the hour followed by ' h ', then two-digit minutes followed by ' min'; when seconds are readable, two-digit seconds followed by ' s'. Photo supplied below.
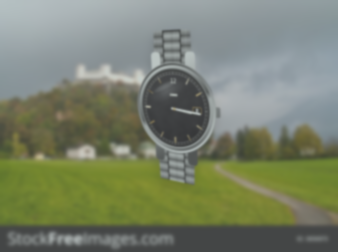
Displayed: 3 h 16 min
